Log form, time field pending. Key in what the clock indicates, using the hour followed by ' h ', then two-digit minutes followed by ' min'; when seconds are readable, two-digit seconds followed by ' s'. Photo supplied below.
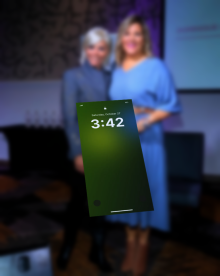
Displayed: 3 h 42 min
